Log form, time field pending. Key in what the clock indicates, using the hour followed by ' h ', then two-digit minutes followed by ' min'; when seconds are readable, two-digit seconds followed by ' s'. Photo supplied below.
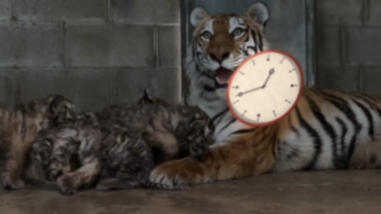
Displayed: 12 h 42 min
